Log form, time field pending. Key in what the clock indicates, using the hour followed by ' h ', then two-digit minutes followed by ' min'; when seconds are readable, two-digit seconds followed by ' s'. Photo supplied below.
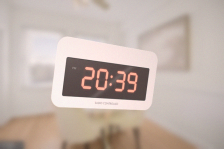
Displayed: 20 h 39 min
